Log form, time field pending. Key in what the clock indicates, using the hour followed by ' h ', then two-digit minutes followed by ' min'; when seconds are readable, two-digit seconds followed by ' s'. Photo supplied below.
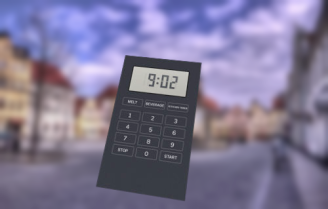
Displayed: 9 h 02 min
